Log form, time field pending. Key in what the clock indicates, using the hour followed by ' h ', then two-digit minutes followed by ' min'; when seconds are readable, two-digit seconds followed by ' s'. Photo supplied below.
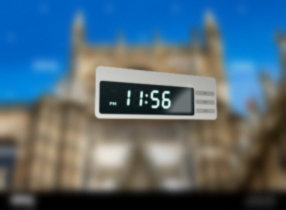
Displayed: 11 h 56 min
